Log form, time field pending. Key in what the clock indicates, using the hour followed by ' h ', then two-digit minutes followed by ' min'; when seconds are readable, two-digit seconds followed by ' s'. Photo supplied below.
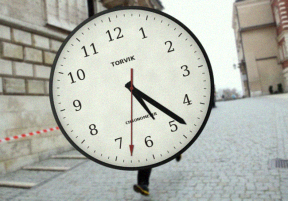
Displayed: 5 h 23 min 33 s
